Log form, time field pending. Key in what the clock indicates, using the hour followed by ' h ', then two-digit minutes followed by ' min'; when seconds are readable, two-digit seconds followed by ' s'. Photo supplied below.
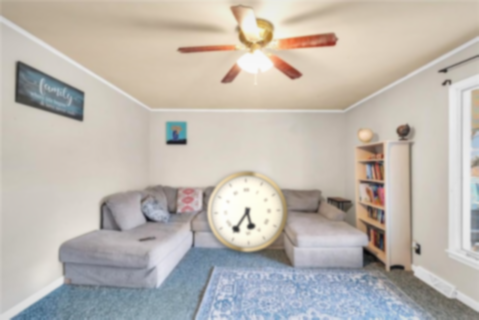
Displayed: 5 h 36 min
